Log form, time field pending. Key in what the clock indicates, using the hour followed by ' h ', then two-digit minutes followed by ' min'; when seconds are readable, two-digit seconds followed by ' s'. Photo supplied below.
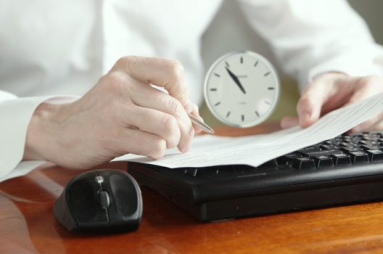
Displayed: 10 h 54 min
